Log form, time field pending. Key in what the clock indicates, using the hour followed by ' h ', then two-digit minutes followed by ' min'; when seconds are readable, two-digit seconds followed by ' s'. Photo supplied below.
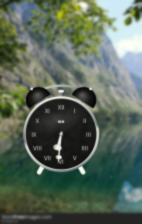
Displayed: 6 h 31 min
